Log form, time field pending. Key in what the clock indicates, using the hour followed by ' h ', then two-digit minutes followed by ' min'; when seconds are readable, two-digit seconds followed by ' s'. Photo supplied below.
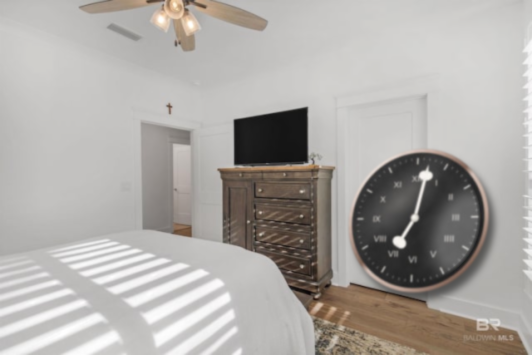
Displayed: 7 h 02 min
